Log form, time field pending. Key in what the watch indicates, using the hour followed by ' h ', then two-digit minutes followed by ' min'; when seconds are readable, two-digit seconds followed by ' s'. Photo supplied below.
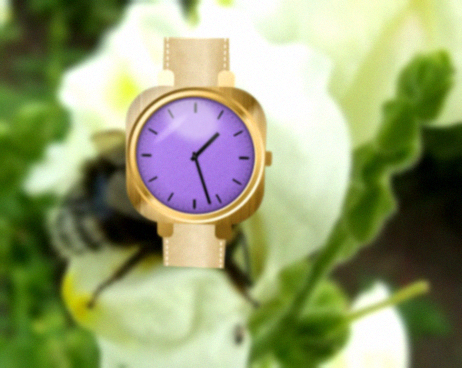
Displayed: 1 h 27 min
